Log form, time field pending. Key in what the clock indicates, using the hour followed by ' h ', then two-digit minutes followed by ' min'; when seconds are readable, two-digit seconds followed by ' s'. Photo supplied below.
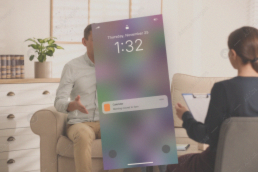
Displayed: 1 h 32 min
